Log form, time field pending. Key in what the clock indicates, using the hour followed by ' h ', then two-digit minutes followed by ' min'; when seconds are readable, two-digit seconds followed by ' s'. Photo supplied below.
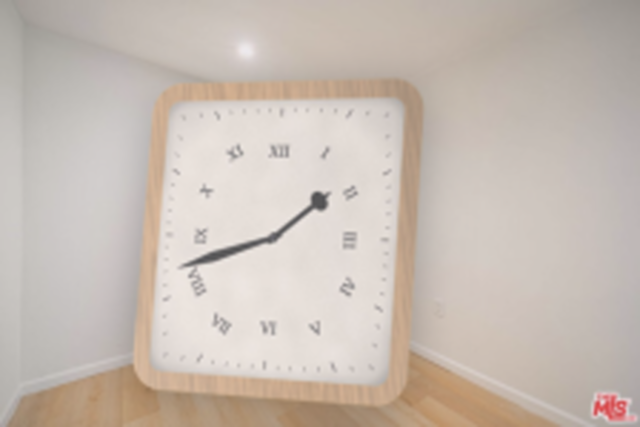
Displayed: 1 h 42 min
